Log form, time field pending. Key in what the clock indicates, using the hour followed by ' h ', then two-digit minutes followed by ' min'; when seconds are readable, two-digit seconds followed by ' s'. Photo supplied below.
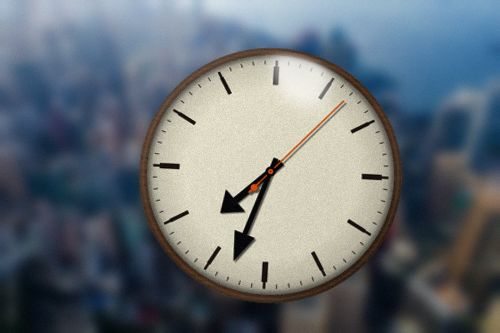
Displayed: 7 h 33 min 07 s
